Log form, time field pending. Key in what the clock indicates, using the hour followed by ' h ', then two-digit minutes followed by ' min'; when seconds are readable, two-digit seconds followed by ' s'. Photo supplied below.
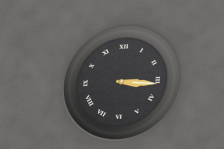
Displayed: 3 h 16 min
